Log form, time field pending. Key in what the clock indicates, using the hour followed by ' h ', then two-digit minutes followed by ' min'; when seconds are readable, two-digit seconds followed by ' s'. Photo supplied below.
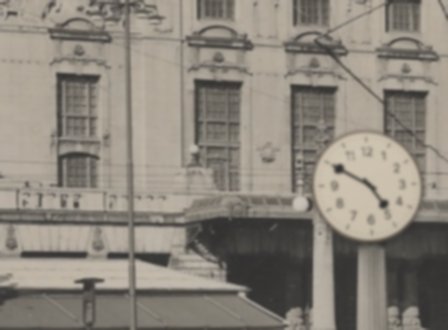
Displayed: 4 h 50 min
